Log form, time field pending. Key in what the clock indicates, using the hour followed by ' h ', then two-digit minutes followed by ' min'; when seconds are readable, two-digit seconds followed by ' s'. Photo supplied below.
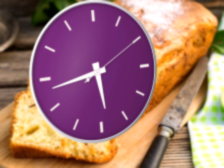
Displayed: 5 h 43 min 10 s
